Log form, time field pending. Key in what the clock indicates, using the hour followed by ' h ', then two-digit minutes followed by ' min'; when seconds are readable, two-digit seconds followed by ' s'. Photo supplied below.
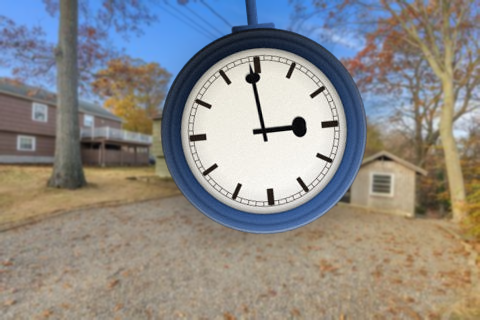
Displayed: 2 h 59 min
